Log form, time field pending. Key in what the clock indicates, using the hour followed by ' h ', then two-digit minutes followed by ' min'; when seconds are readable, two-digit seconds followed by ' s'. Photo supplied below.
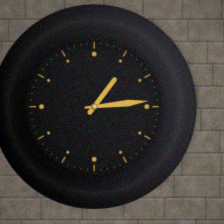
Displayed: 1 h 14 min
